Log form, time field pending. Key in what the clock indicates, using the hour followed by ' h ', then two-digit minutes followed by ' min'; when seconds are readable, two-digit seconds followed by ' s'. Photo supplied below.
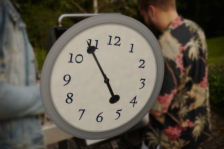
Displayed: 4 h 54 min
